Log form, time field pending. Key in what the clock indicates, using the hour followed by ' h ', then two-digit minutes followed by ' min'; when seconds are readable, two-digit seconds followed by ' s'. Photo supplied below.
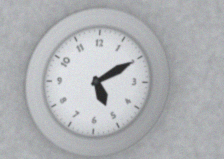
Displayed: 5 h 10 min
